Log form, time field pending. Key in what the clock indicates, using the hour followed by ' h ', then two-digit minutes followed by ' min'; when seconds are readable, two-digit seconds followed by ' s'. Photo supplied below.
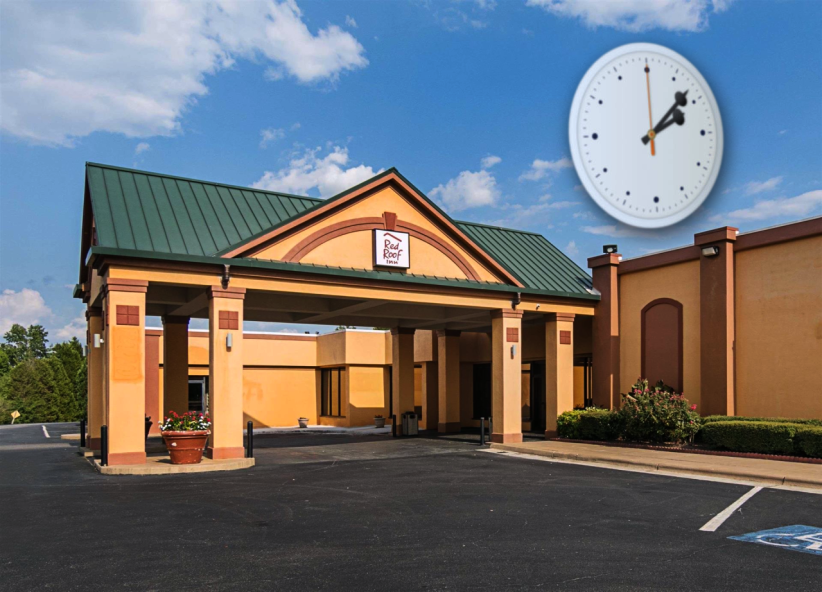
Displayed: 2 h 08 min 00 s
